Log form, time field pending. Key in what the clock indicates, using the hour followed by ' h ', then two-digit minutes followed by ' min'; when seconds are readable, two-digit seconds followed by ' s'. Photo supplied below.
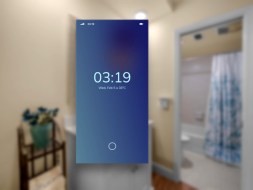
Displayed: 3 h 19 min
